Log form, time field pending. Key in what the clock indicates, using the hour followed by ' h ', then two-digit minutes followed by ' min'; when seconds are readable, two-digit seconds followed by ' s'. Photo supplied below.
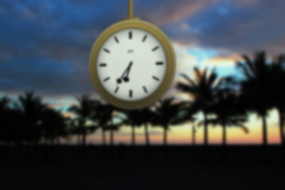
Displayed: 6 h 36 min
